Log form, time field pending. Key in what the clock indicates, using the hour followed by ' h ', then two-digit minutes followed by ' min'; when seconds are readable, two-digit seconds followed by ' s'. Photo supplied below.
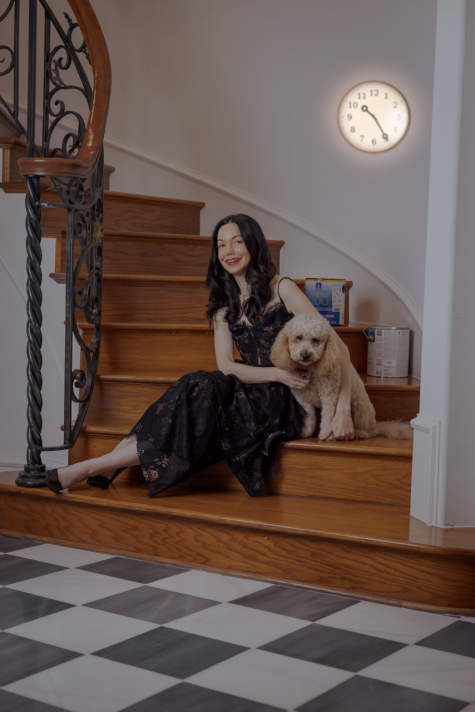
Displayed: 10 h 25 min
